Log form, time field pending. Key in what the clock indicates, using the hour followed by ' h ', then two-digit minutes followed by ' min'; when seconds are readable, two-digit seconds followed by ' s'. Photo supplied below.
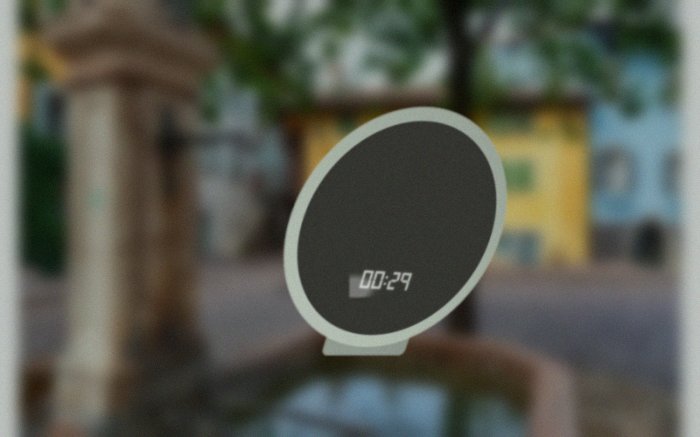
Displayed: 0 h 29 min
